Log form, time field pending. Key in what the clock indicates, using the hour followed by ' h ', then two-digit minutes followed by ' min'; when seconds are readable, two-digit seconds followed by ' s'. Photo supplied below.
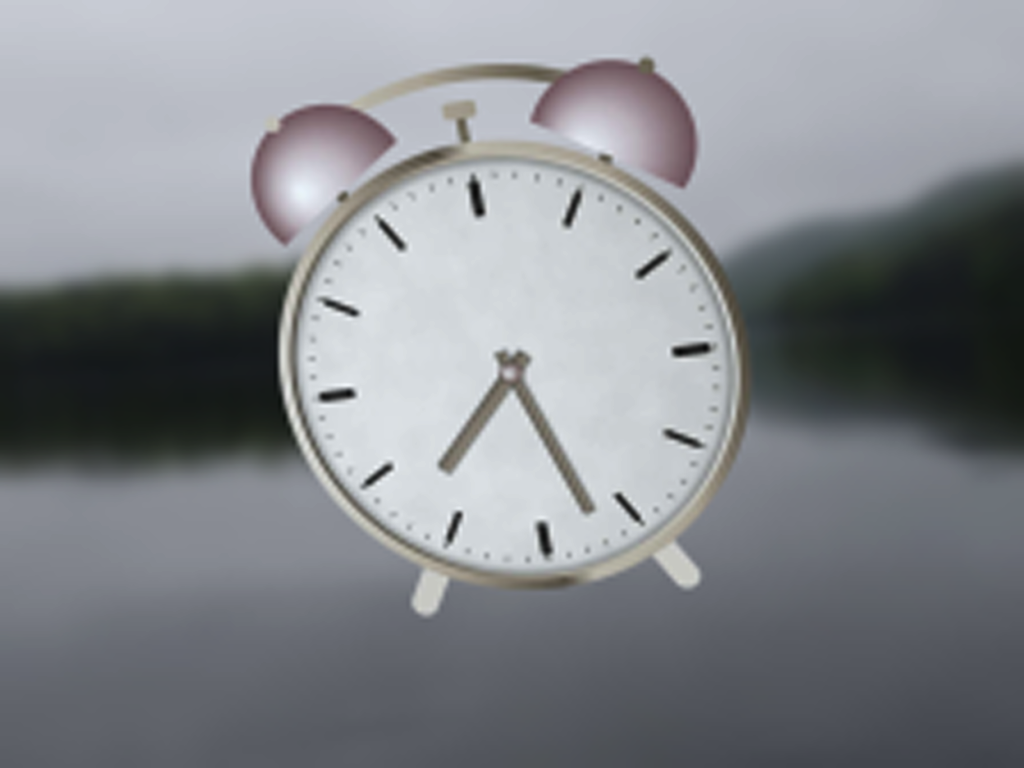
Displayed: 7 h 27 min
